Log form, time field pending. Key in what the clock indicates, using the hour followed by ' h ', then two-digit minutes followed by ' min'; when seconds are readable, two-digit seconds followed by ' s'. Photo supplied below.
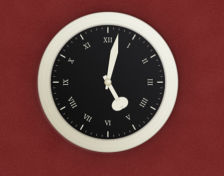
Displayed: 5 h 02 min
